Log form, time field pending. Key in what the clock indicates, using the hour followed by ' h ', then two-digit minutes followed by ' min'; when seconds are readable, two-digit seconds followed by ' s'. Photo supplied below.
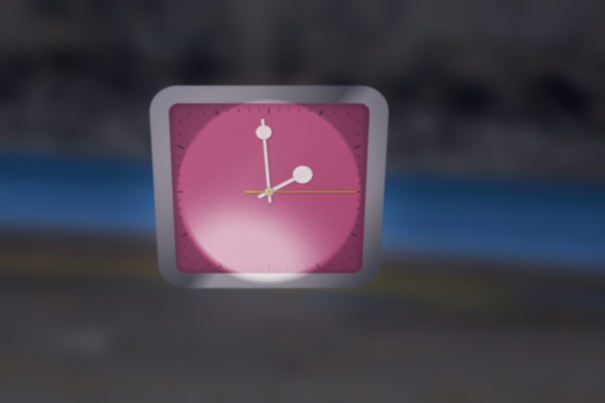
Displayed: 1 h 59 min 15 s
